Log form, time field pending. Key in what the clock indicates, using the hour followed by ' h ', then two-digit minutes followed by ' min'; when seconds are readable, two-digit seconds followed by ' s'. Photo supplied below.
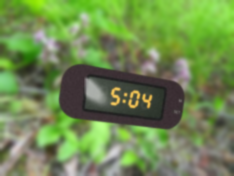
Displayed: 5 h 04 min
